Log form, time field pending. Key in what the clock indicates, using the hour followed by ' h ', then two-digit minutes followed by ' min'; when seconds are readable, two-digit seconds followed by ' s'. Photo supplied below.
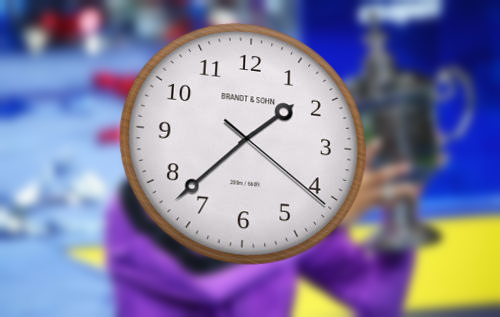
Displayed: 1 h 37 min 21 s
